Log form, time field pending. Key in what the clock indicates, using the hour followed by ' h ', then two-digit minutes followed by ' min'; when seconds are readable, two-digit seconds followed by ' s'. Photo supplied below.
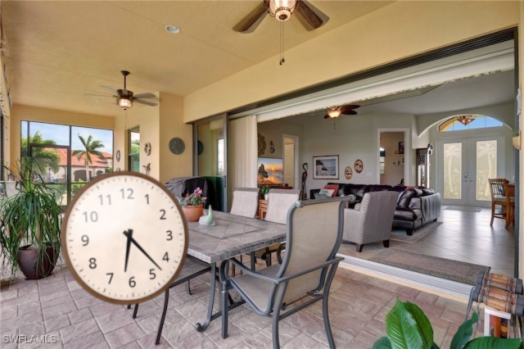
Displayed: 6 h 23 min
